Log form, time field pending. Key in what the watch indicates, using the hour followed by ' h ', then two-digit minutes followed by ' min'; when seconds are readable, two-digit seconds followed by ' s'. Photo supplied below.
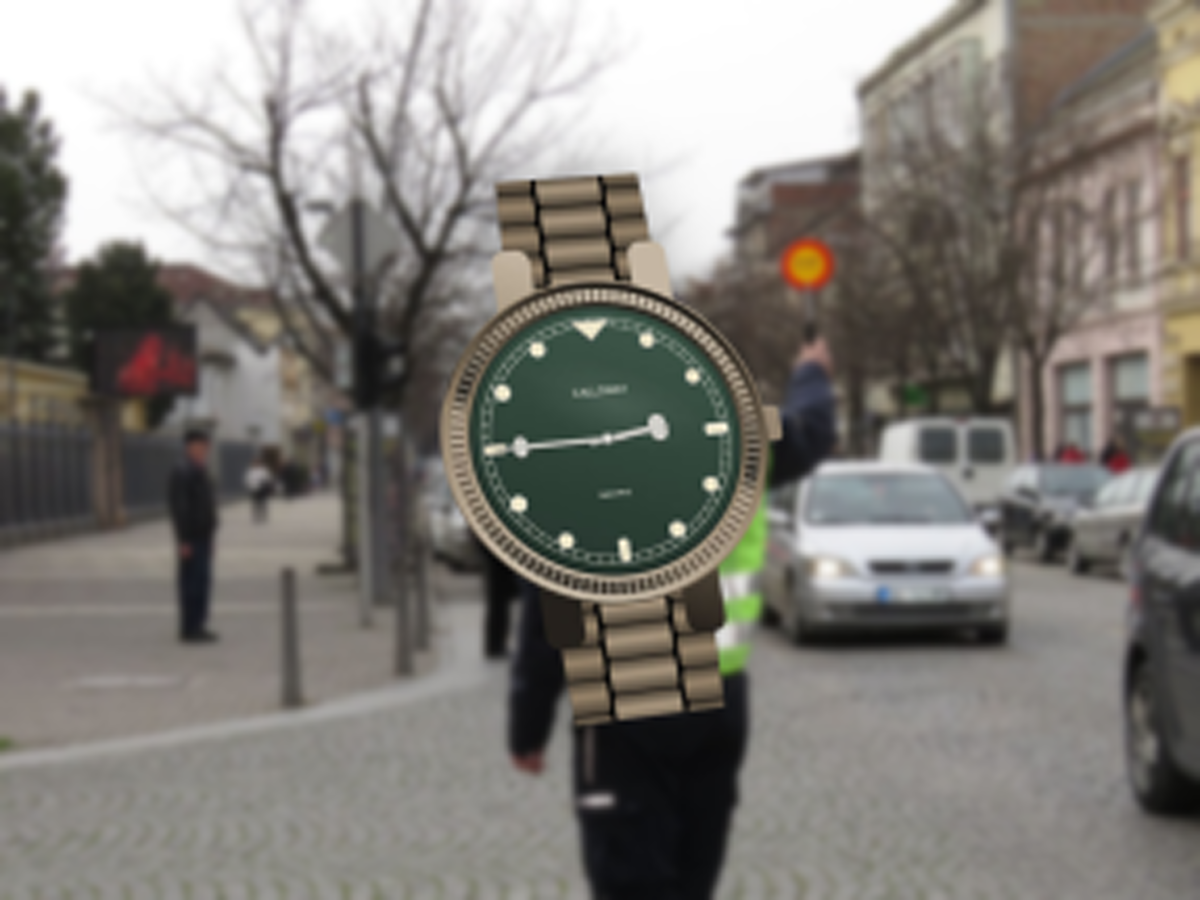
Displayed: 2 h 45 min
